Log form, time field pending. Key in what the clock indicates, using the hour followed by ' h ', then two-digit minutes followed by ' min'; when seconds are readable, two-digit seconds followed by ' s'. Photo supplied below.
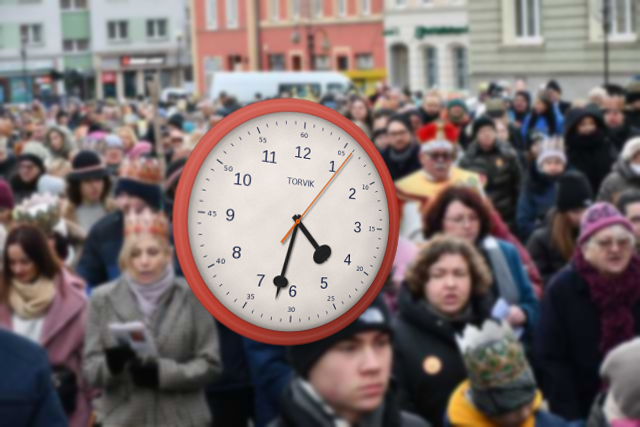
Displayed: 4 h 32 min 06 s
